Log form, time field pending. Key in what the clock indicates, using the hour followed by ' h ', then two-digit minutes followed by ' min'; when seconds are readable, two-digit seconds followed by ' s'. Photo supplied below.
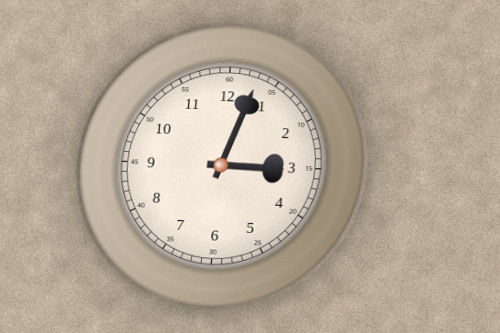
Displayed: 3 h 03 min
